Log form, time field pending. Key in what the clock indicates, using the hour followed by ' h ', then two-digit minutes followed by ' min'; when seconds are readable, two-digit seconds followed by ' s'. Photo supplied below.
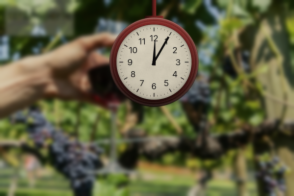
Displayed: 12 h 05 min
